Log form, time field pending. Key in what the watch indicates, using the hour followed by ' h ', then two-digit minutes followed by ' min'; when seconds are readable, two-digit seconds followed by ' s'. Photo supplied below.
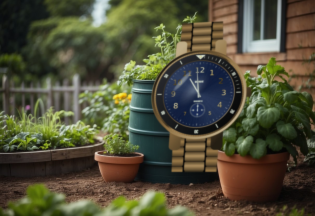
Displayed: 10 h 59 min
